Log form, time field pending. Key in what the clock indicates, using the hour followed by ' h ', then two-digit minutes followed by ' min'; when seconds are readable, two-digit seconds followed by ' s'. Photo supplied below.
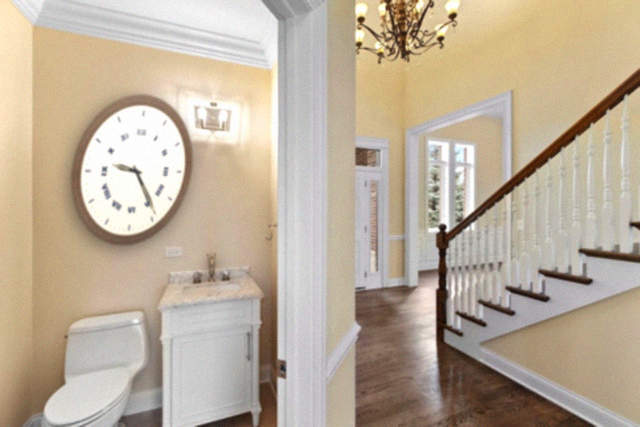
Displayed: 9 h 24 min
